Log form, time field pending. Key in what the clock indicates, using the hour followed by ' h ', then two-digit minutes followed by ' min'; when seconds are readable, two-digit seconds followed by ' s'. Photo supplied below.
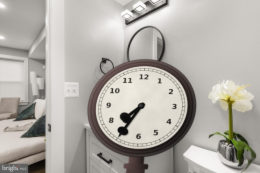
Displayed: 7 h 35 min
